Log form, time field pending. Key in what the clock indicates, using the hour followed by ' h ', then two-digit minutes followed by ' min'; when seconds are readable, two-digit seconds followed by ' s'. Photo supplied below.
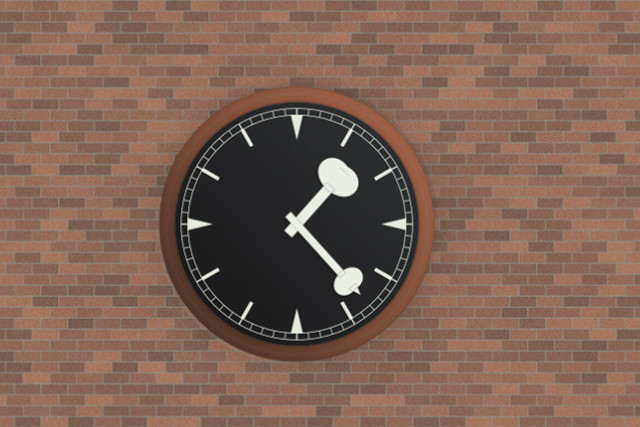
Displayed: 1 h 23 min
